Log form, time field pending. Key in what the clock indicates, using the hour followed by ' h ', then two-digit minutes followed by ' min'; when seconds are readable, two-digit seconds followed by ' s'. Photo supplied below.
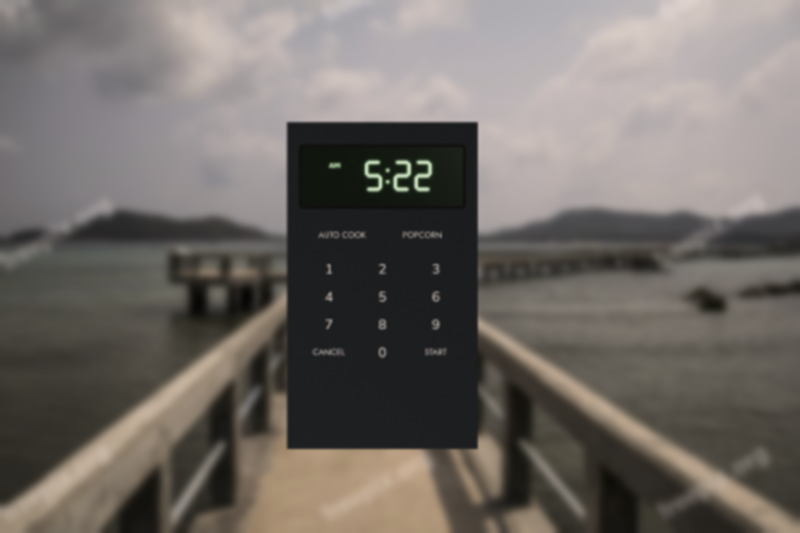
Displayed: 5 h 22 min
